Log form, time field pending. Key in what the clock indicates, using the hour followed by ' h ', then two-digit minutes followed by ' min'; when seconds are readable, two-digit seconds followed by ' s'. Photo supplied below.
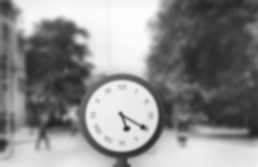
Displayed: 5 h 20 min
